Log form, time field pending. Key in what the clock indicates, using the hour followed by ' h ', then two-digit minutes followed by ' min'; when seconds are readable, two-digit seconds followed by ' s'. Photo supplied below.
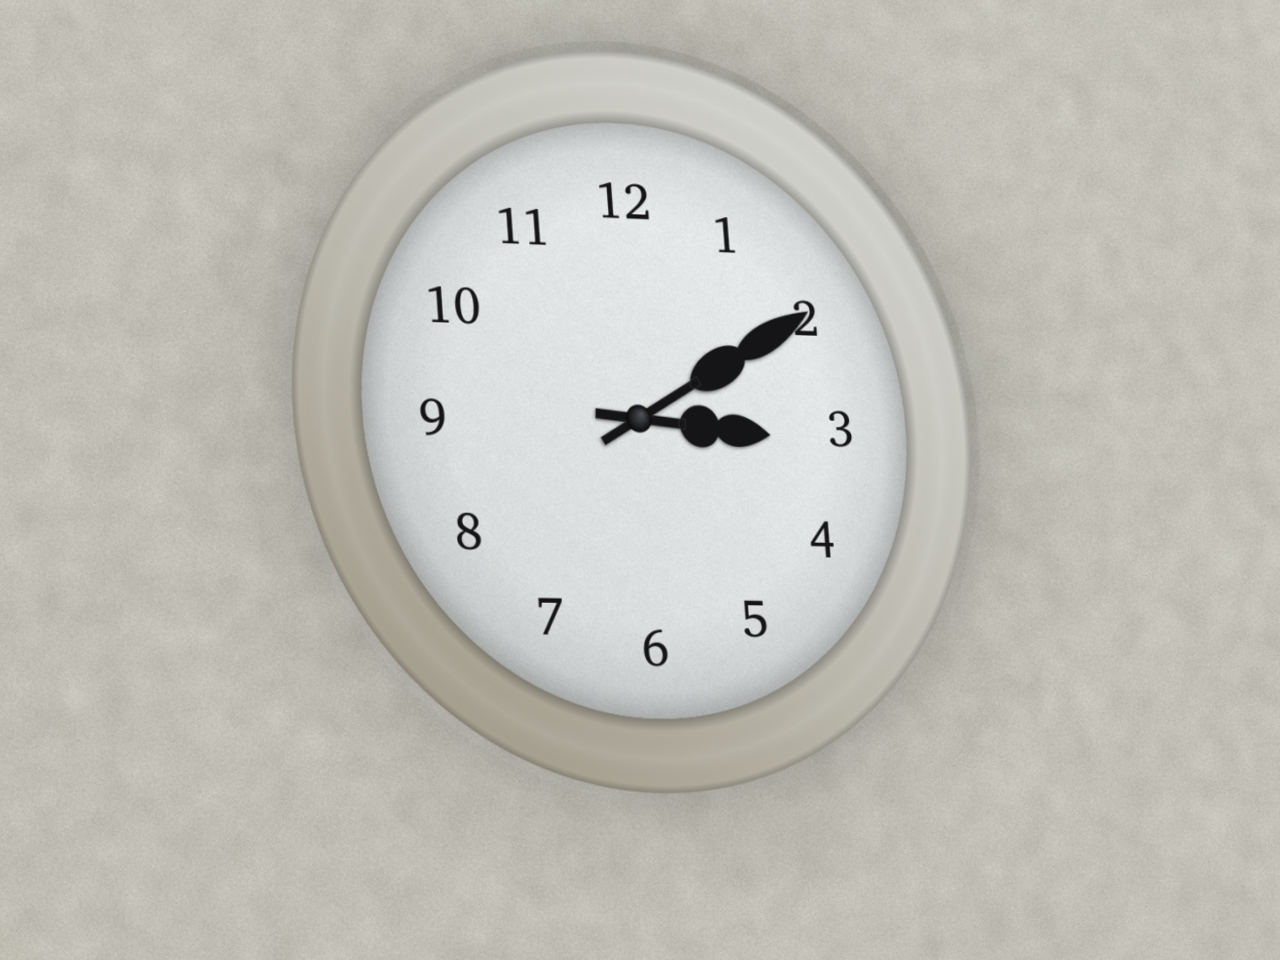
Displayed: 3 h 10 min
